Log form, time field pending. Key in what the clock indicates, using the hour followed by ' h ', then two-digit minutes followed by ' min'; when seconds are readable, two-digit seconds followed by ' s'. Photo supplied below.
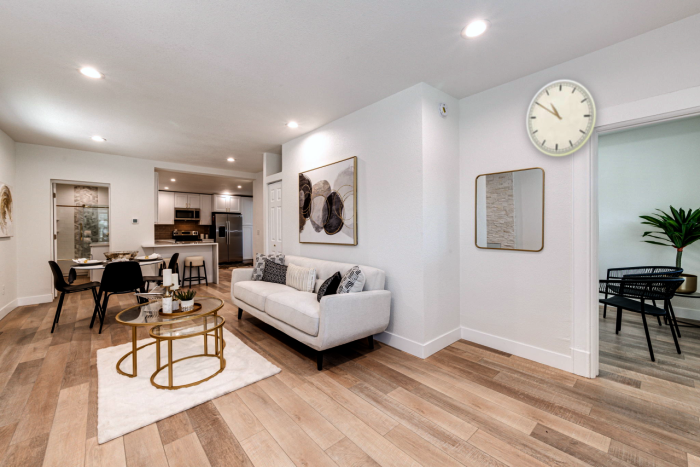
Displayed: 10 h 50 min
